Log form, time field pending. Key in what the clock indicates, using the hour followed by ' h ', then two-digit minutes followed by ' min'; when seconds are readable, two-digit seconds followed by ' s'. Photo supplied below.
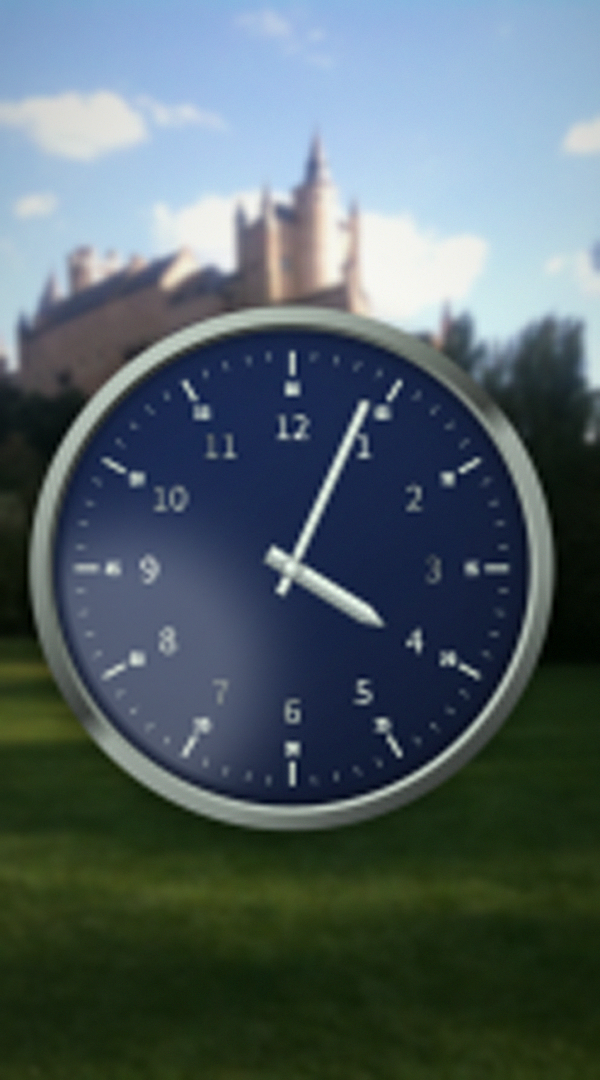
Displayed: 4 h 04 min
